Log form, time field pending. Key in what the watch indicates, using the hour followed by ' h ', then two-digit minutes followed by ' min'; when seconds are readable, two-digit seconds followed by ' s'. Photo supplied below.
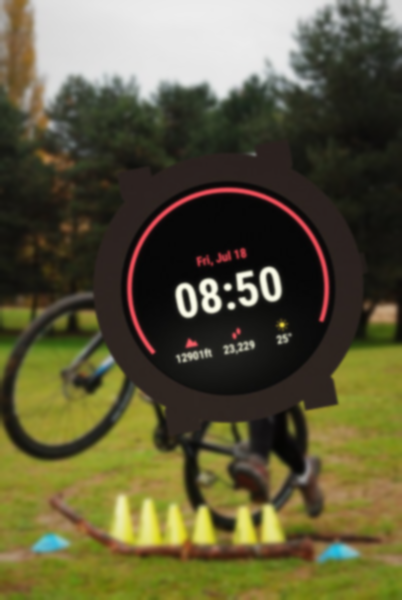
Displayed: 8 h 50 min
